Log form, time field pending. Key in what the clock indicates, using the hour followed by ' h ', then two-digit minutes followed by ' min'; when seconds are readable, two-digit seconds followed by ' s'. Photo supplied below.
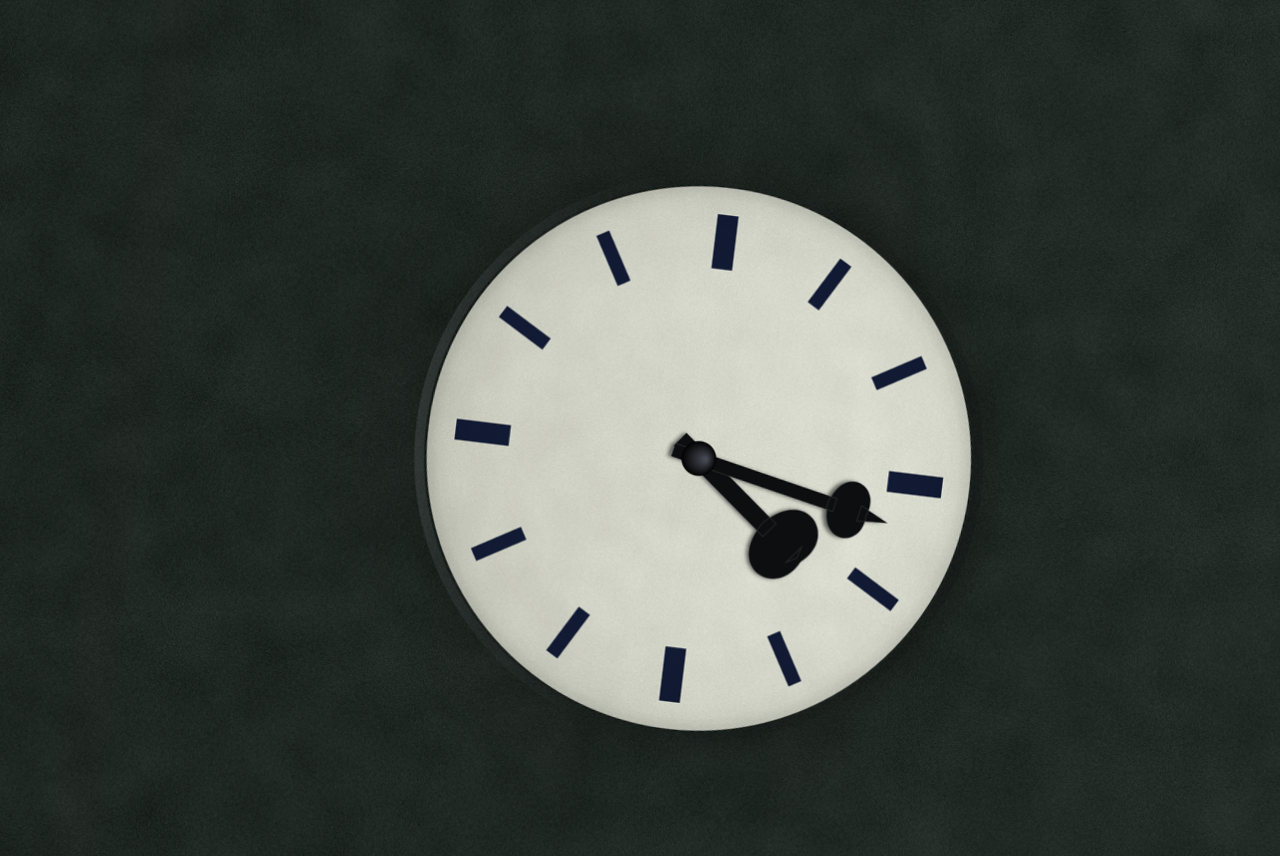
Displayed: 4 h 17 min
